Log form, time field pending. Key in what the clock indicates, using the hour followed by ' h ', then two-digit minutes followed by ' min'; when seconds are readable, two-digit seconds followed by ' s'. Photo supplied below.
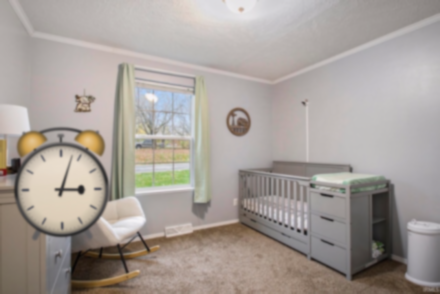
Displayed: 3 h 03 min
